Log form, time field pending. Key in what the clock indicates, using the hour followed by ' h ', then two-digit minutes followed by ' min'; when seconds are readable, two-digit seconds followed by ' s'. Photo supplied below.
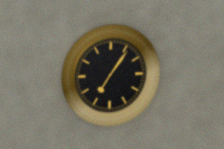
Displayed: 7 h 06 min
